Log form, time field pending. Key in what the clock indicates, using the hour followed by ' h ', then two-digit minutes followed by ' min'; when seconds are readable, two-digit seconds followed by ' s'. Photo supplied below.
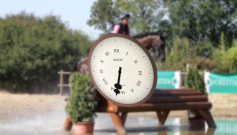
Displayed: 6 h 33 min
